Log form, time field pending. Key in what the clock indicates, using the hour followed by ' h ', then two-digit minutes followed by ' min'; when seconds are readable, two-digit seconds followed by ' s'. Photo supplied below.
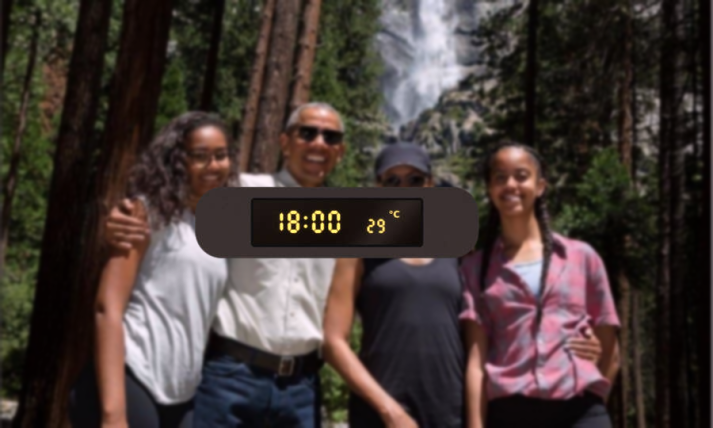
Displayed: 18 h 00 min
